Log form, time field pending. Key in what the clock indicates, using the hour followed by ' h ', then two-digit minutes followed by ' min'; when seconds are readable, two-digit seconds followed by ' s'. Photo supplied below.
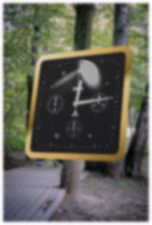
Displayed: 12 h 14 min
